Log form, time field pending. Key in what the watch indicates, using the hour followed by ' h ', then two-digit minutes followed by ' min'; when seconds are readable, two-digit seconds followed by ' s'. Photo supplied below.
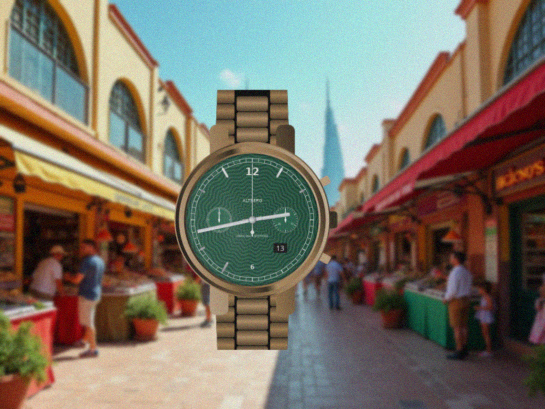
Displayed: 2 h 43 min
